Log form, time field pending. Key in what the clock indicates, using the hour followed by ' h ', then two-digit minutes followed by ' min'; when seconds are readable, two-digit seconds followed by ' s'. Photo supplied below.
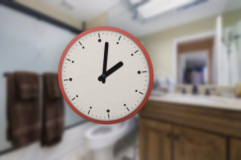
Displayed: 2 h 02 min
